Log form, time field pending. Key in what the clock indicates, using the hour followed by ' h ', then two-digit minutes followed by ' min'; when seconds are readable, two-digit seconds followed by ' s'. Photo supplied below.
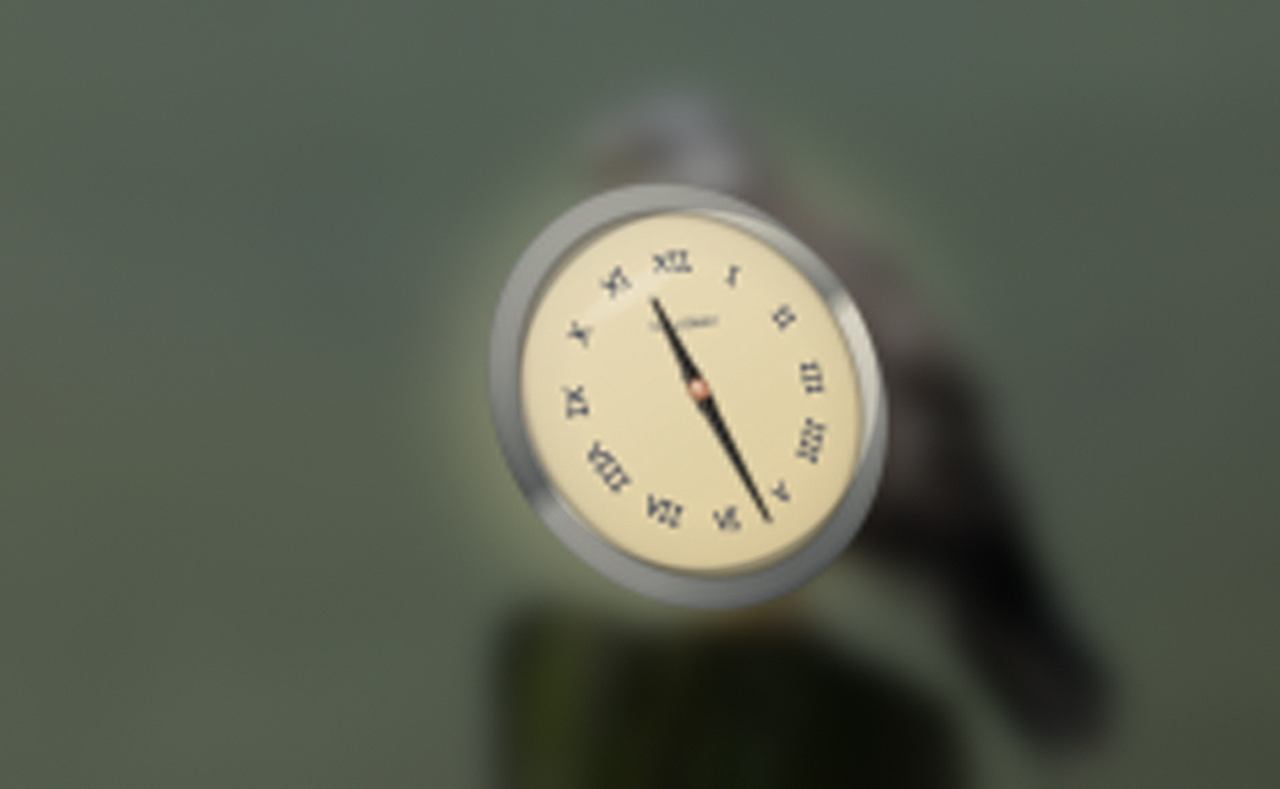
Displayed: 11 h 27 min
